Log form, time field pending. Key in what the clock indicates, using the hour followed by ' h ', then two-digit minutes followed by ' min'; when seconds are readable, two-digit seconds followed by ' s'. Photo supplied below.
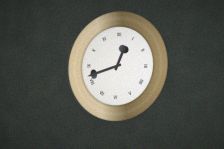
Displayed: 12 h 42 min
